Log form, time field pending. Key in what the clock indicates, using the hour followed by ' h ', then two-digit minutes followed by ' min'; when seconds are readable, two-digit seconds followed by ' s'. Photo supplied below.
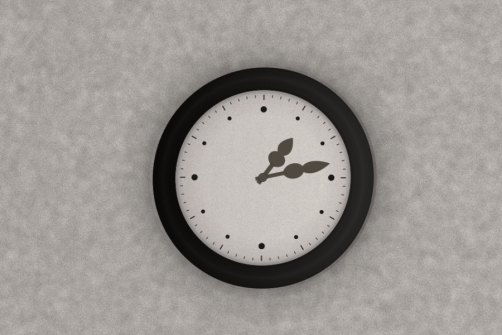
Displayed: 1 h 13 min
